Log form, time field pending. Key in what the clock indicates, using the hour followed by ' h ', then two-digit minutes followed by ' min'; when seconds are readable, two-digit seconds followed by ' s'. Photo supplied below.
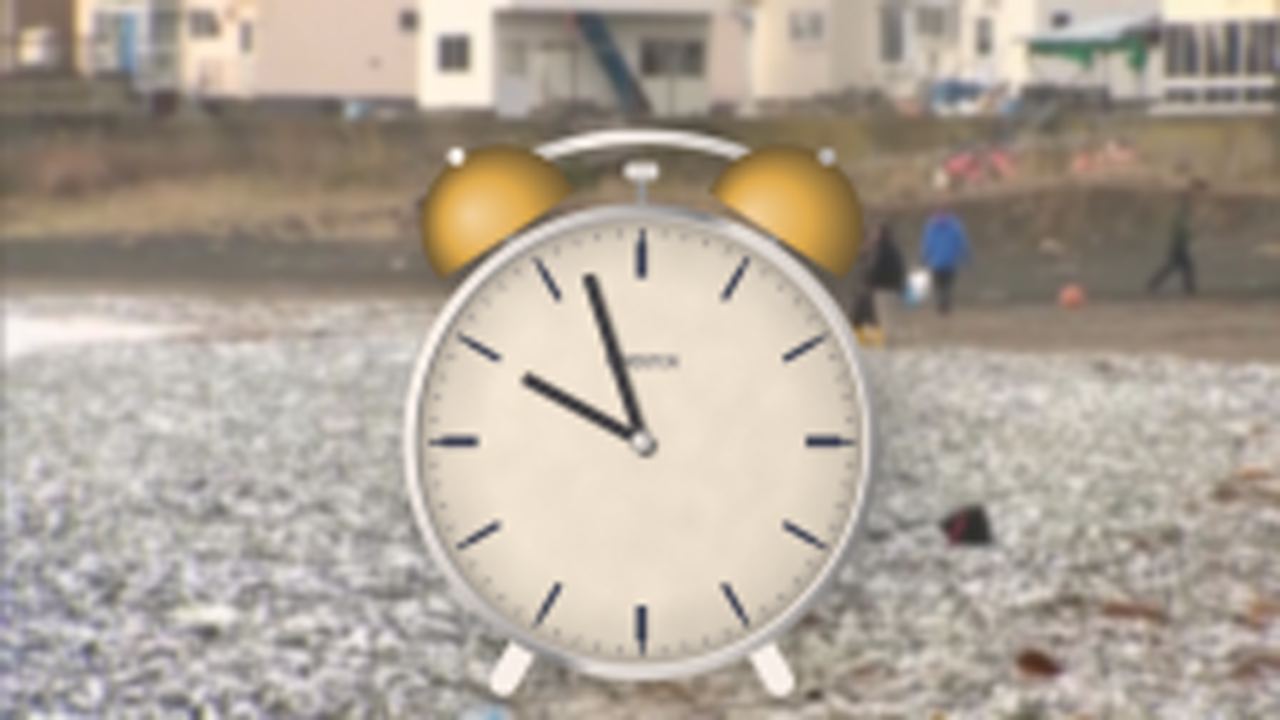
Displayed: 9 h 57 min
